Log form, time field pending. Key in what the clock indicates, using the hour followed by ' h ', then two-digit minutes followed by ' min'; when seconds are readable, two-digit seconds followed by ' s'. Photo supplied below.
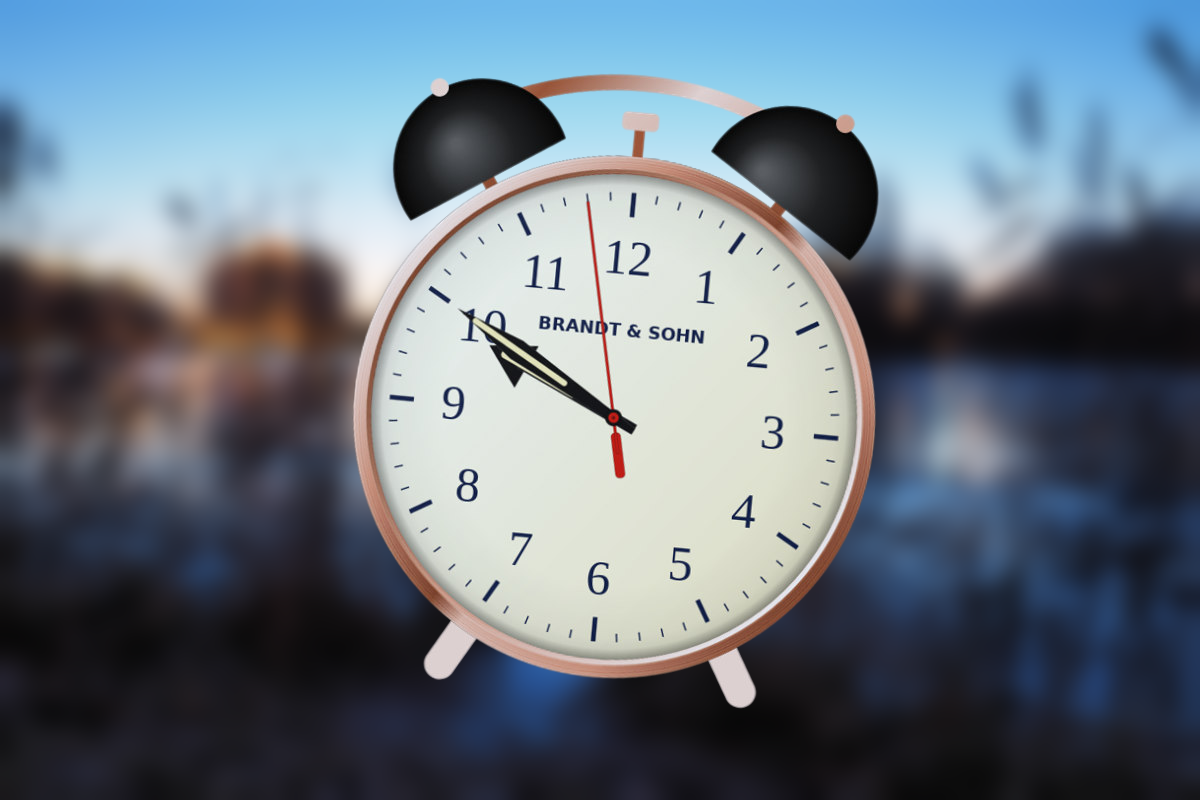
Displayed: 9 h 49 min 58 s
